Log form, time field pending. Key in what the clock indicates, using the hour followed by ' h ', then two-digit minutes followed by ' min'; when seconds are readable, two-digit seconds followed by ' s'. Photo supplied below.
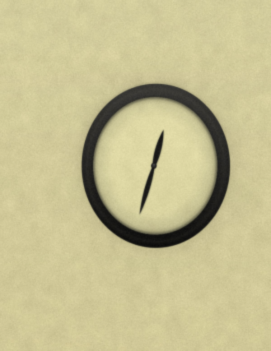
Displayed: 12 h 33 min
